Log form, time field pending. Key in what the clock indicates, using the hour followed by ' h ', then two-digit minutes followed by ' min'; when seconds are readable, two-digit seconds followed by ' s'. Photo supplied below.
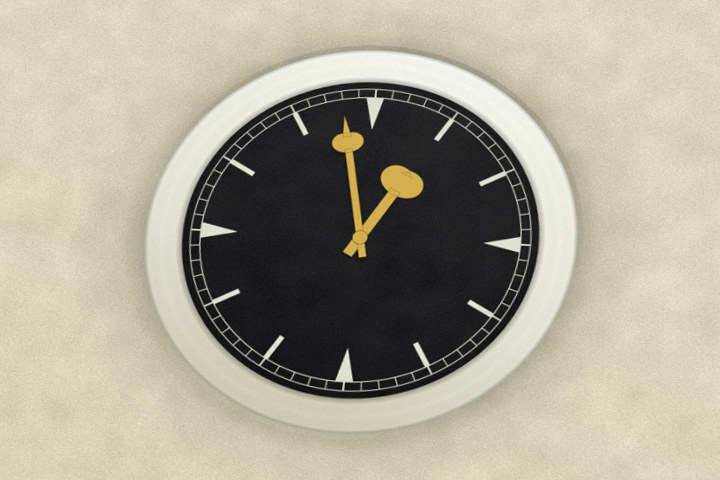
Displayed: 12 h 58 min
